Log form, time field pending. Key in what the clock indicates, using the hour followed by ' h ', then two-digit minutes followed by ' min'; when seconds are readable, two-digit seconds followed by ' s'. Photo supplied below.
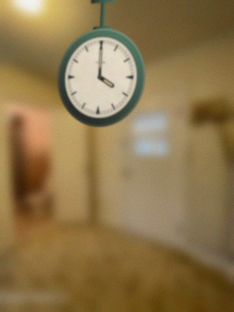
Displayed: 4 h 00 min
